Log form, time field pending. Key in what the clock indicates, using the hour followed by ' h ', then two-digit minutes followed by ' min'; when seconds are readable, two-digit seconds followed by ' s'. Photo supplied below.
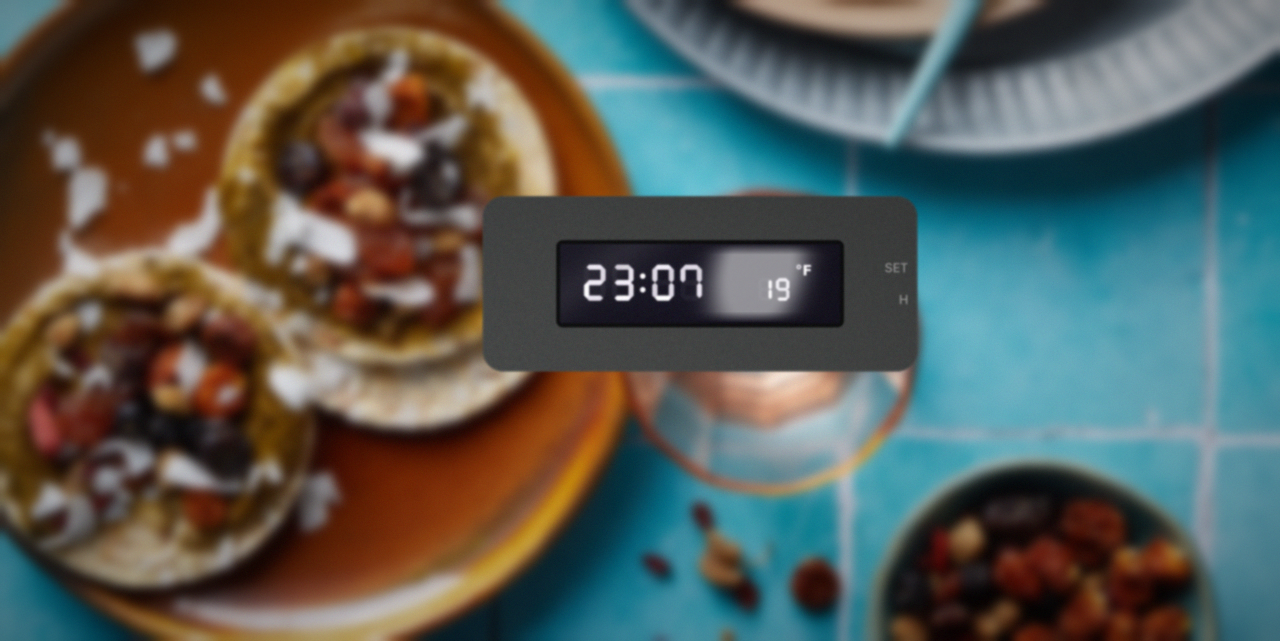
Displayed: 23 h 07 min
